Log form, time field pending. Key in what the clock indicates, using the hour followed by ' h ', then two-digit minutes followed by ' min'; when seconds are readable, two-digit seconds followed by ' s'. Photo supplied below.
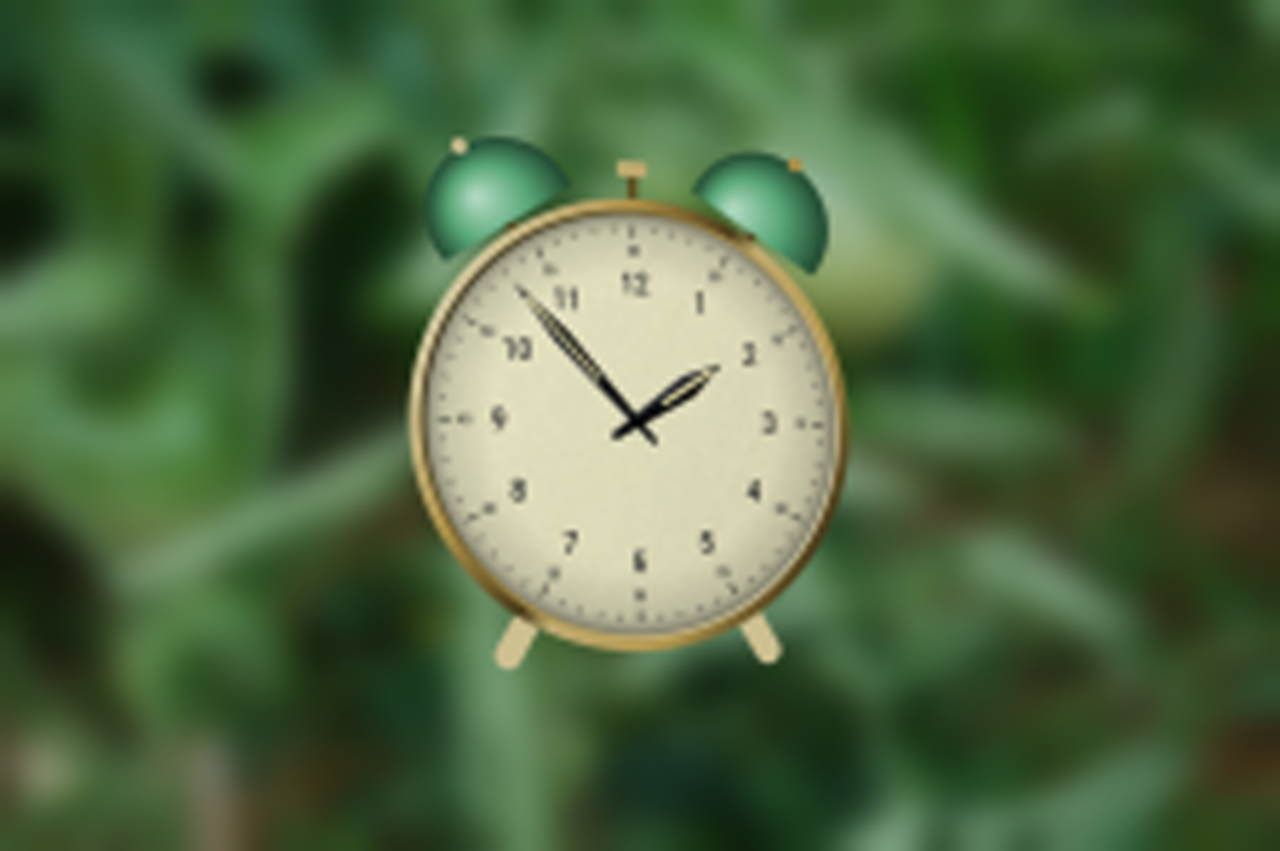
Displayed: 1 h 53 min
